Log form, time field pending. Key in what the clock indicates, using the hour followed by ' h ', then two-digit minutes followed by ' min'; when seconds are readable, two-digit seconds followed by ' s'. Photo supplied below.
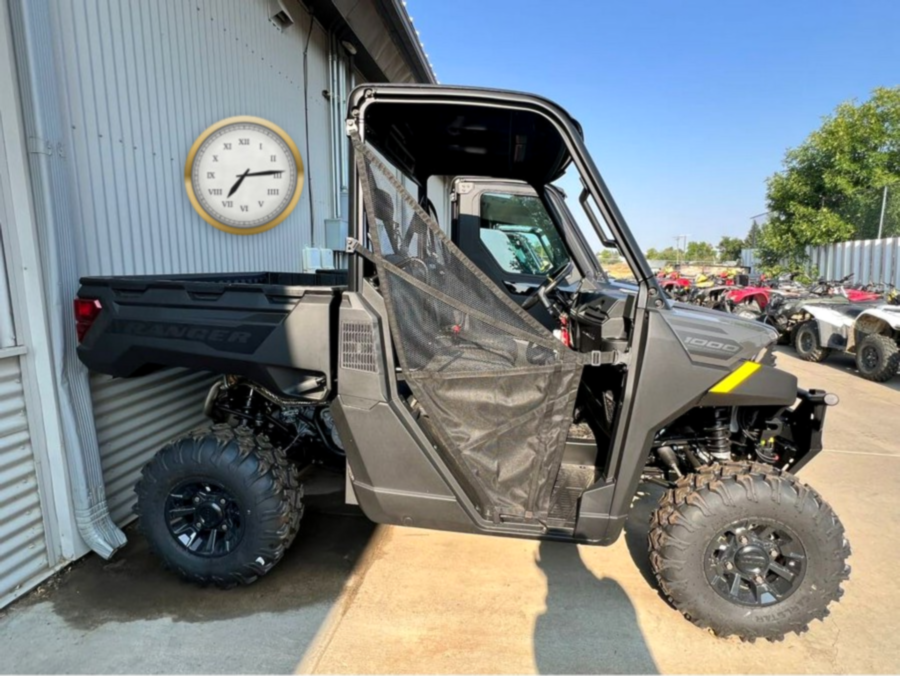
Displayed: 7 h 14 min
